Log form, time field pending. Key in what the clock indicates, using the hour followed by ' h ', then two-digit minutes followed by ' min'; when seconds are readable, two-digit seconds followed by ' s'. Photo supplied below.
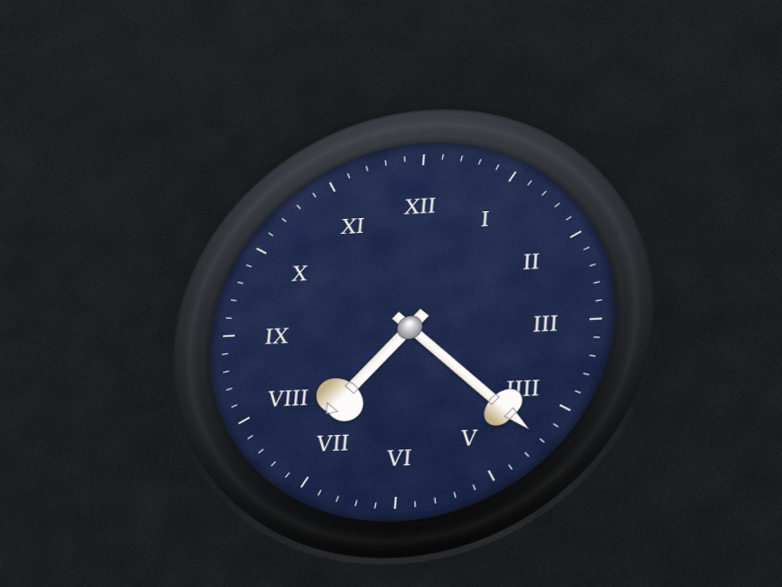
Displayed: 7 h 22 min
